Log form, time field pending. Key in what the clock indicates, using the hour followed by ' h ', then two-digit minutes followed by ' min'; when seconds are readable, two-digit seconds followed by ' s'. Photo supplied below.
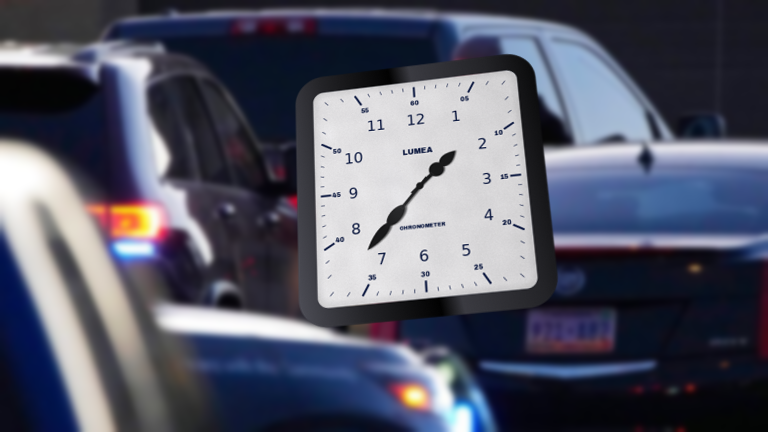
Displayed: 1 h 37 min
